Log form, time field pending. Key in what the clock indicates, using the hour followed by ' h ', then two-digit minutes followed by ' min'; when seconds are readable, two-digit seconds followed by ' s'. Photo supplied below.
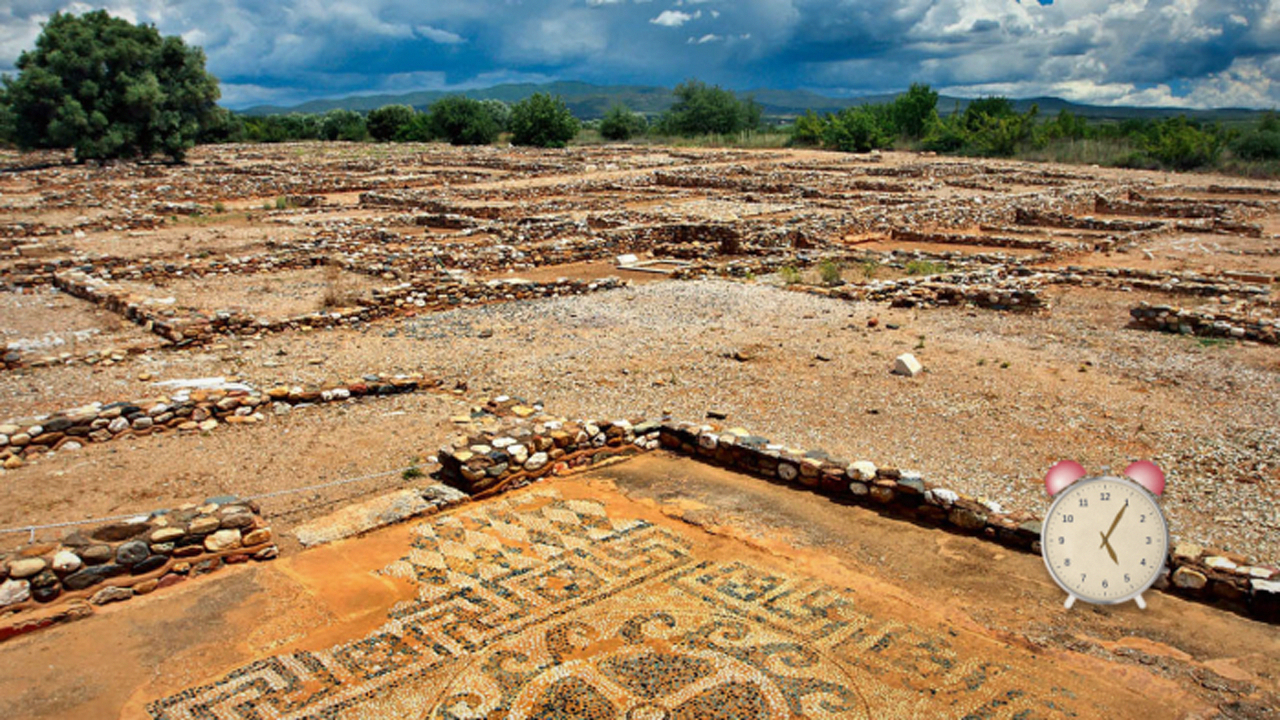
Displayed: 5 h 05 min
